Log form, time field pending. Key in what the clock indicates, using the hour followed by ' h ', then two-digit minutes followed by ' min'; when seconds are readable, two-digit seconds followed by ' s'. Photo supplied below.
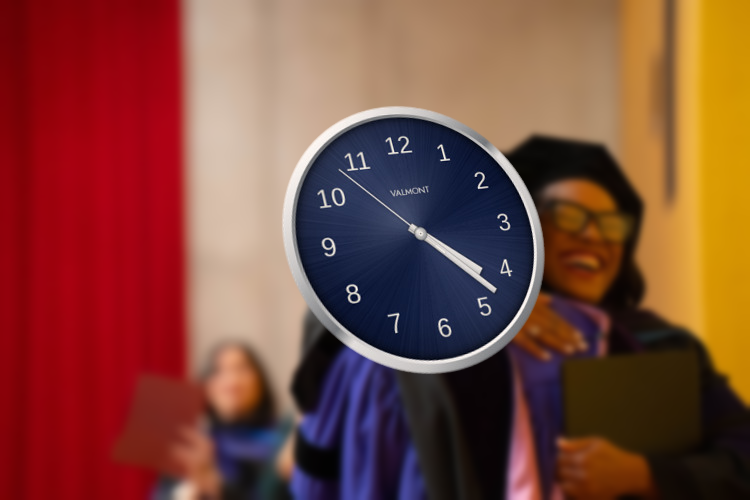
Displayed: 4 h 22 min 53 s
